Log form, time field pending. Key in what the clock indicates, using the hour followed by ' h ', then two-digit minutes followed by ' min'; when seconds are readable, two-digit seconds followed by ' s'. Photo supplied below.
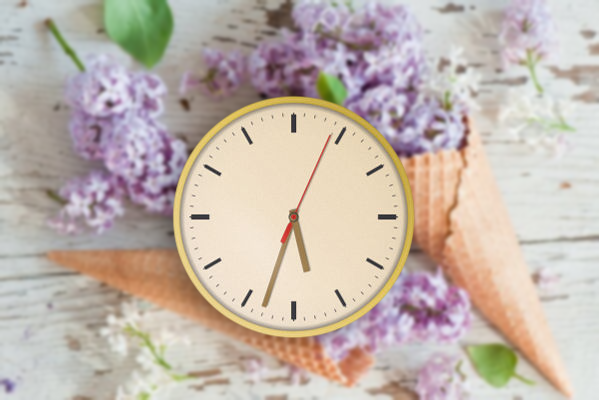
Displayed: 5 h 33 min 04 s
